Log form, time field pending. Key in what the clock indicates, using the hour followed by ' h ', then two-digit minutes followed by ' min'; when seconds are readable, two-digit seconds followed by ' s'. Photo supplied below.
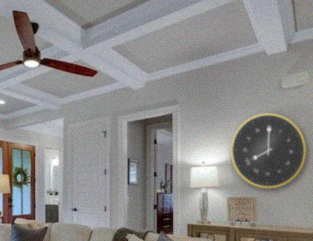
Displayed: 8 h 00 min
